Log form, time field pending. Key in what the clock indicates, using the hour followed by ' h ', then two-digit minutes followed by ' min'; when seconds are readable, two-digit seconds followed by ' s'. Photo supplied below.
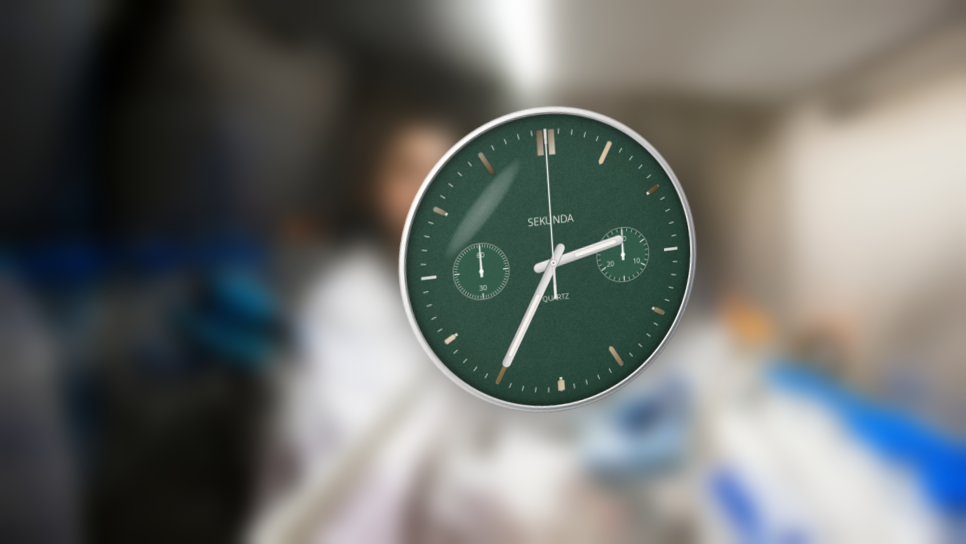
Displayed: 2 h 35 min
